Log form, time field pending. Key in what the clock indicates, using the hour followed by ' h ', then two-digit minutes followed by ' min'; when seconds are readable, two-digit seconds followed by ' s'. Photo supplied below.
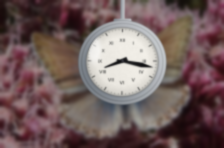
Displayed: 8 h 17 min
